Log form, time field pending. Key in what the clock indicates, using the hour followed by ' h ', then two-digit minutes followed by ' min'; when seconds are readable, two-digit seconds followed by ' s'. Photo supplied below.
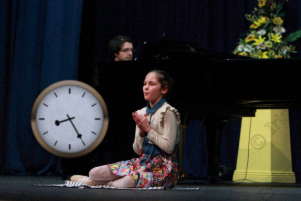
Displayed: 8 h 25 min
